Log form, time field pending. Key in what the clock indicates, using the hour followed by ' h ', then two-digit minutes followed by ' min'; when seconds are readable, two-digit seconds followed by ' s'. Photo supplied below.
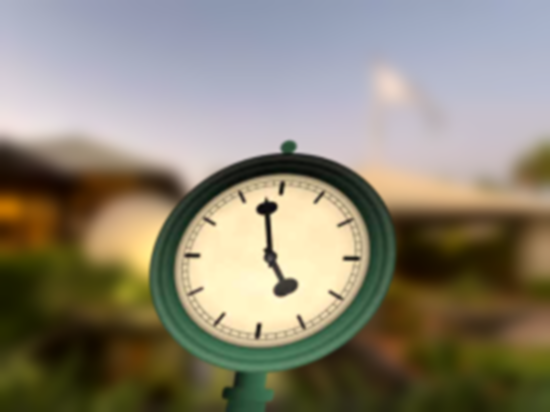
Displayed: 4 h 58 min
